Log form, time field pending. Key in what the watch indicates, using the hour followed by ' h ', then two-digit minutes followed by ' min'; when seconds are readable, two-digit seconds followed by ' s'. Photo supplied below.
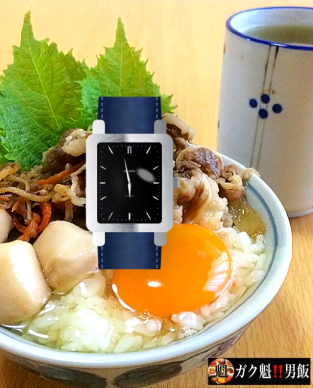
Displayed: 5 h 58 min
